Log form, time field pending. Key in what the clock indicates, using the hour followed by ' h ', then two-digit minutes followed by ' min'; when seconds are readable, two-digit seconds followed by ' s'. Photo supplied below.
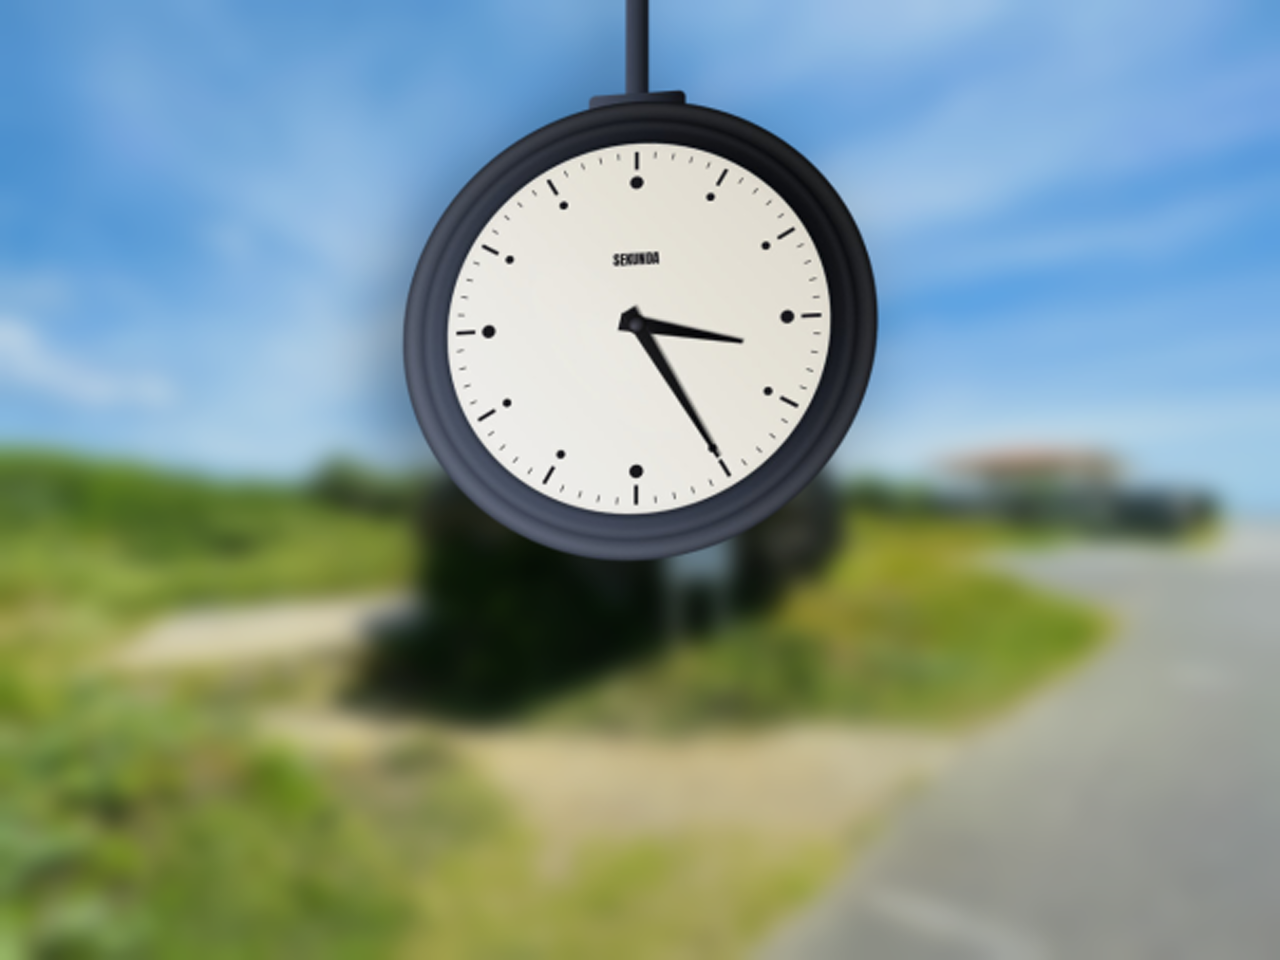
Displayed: 3 h 25 min
